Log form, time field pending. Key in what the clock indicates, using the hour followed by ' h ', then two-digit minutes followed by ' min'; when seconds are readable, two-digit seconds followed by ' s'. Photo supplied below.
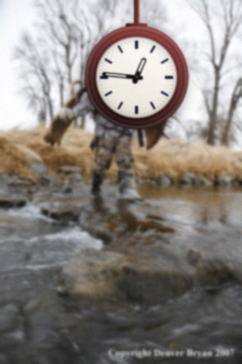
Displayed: 12 h 46 min
